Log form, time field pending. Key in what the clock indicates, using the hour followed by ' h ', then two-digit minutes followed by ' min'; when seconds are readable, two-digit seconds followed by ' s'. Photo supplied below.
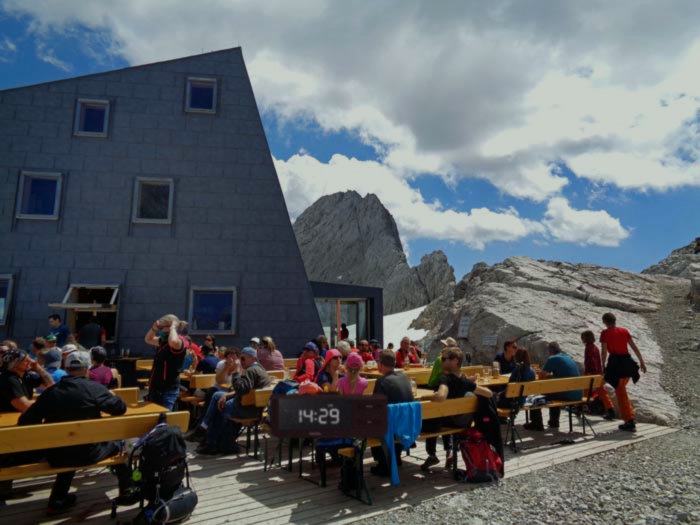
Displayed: 14 h 29 min
